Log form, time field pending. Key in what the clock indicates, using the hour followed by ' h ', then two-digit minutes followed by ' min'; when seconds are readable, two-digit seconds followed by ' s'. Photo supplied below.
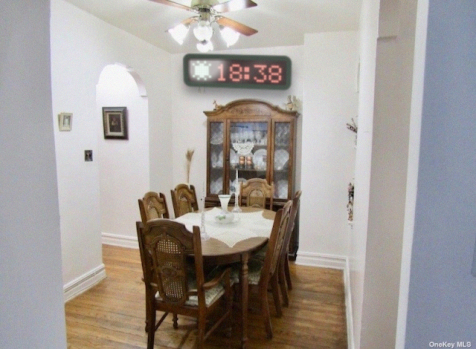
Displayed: 18 h 38 min
